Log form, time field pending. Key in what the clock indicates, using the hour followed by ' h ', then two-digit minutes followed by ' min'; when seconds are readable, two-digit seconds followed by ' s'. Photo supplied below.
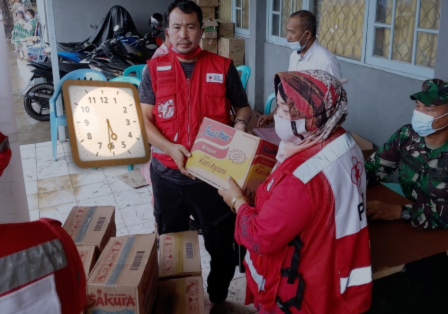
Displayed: 5 h 31 min
